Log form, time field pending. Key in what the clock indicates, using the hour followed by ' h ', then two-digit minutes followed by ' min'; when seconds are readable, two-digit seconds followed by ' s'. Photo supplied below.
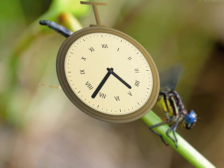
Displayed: 4 h 37 min
